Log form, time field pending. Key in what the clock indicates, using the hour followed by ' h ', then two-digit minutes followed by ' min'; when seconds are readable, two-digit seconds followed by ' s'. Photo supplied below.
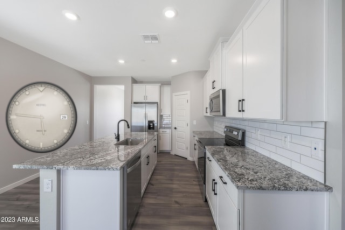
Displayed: 5 h 46 min
